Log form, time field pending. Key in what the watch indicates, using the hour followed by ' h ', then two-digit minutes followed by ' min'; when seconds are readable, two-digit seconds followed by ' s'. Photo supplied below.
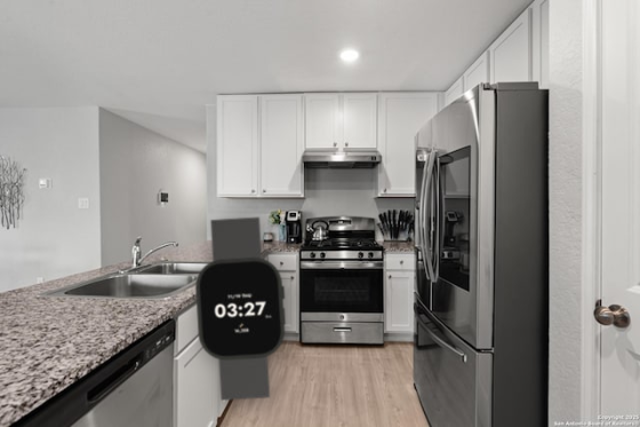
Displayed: 3 h 27 min
